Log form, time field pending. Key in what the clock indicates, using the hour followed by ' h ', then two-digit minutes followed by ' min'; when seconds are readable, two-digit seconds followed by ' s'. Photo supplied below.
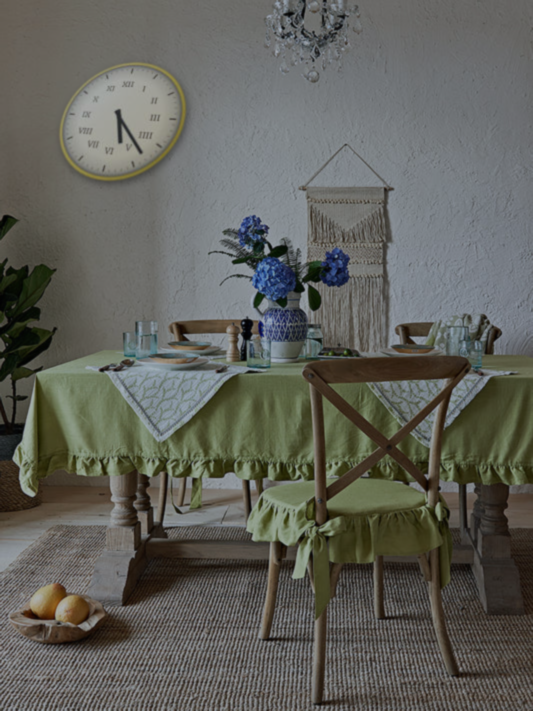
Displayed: 5 h 23 min
